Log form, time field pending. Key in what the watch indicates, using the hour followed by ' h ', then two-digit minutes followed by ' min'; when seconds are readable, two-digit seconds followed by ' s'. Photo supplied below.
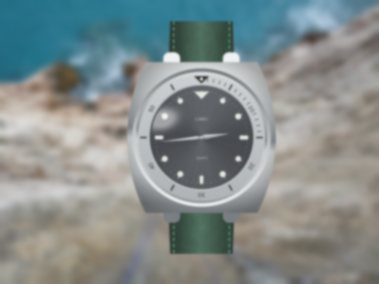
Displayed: 2 h 44 min
